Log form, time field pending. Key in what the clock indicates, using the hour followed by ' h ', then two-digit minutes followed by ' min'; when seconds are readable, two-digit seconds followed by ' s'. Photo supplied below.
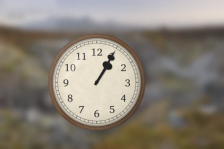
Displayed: 1 h 05 min
